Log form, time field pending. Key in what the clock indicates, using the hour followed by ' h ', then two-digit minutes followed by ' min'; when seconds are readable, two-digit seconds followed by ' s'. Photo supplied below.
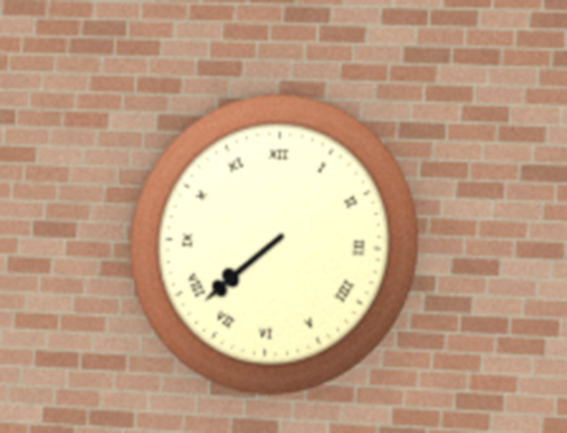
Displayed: 7 h 38 min
